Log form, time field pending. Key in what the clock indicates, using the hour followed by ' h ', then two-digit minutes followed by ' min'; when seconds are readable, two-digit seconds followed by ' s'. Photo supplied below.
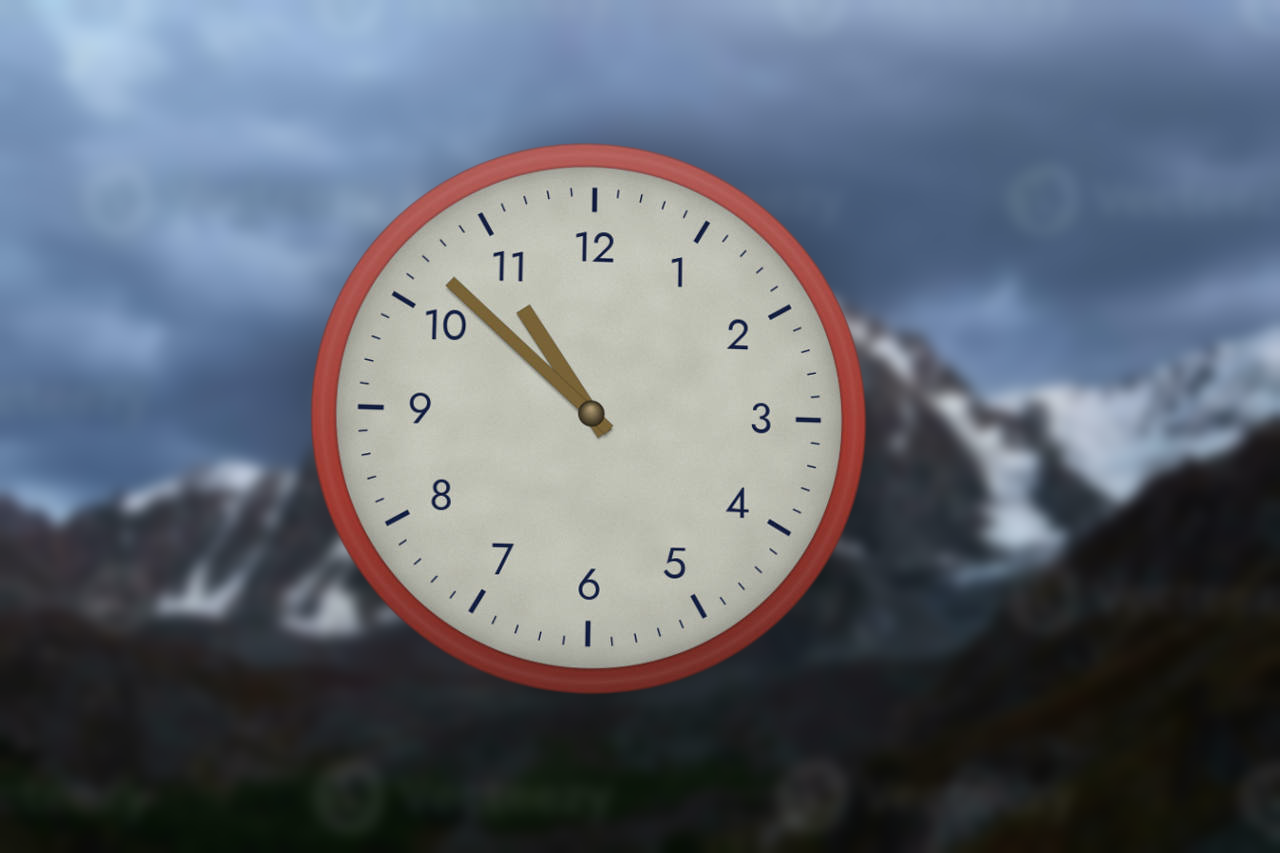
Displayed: 10 h 52 min
